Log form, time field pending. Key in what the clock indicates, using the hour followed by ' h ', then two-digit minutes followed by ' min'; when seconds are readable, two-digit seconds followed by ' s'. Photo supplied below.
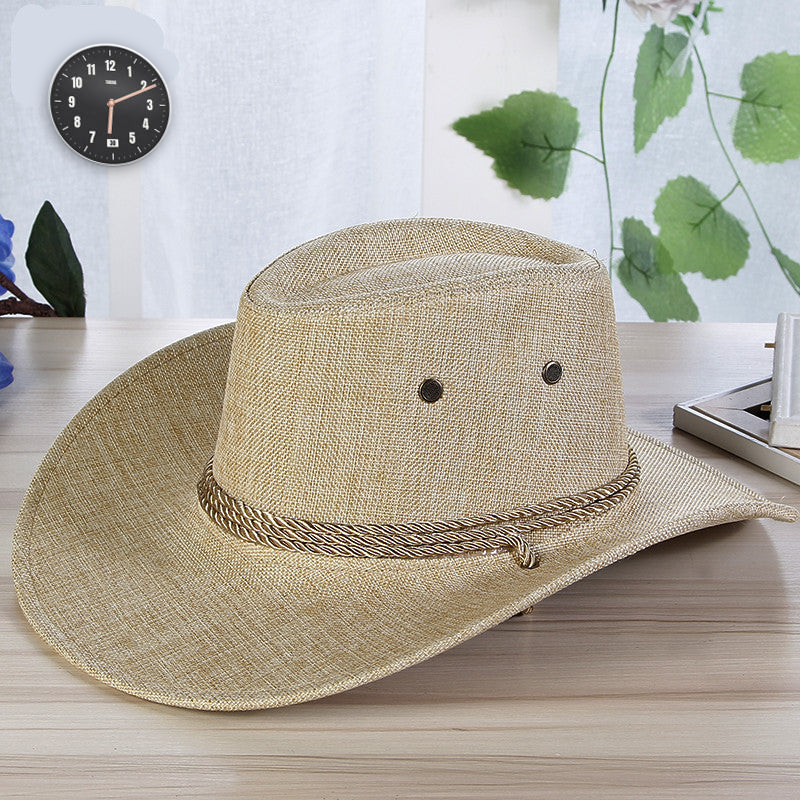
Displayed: 6 h 11 min
